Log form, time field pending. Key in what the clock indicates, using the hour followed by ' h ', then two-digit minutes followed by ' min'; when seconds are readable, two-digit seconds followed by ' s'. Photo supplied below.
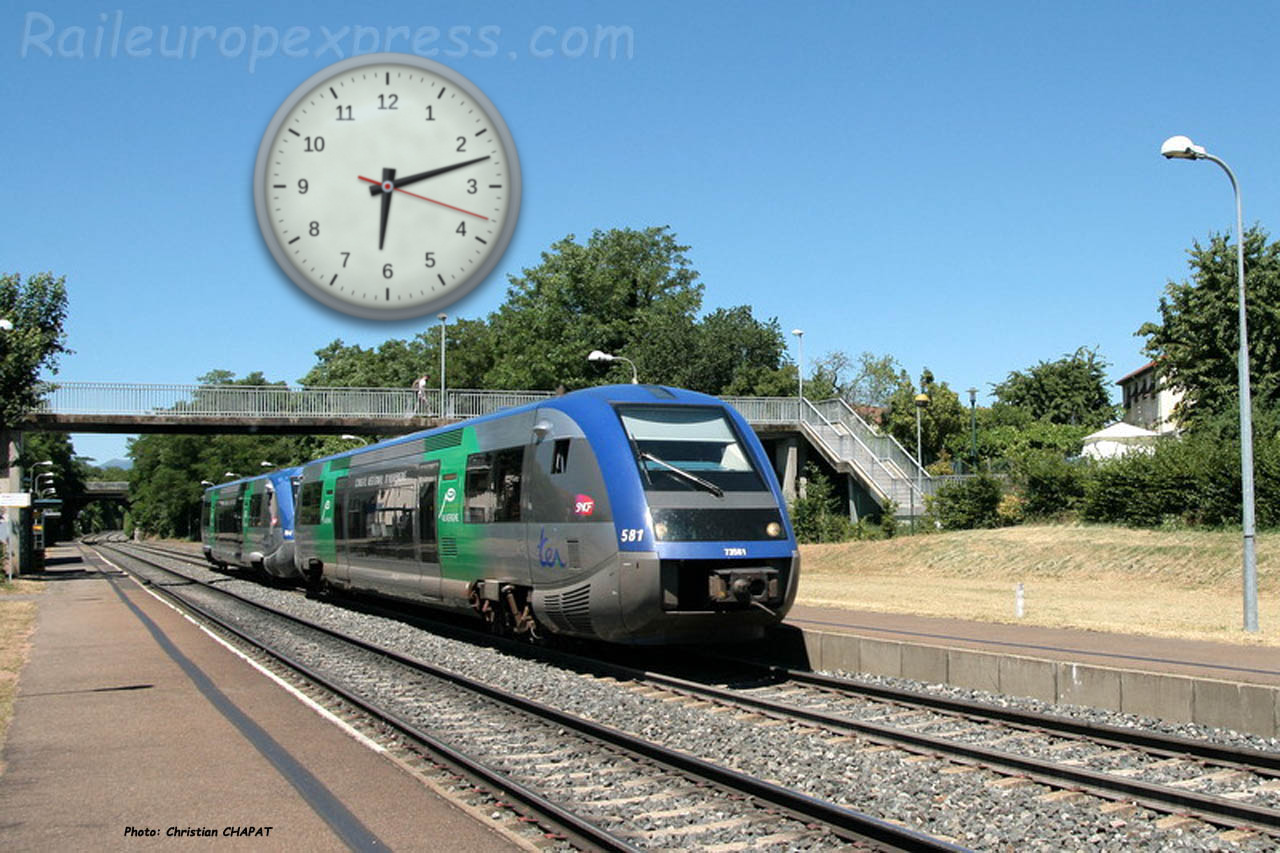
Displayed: 6 h 12 min 18 s
